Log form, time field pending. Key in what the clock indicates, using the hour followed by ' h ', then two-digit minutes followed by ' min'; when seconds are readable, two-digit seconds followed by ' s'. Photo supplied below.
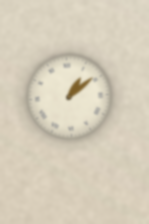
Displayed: 1 h 09 min
